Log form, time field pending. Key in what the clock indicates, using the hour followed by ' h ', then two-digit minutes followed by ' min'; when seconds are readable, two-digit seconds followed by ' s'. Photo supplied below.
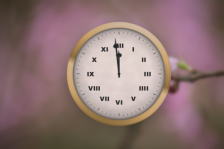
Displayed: 11 h 59 min
